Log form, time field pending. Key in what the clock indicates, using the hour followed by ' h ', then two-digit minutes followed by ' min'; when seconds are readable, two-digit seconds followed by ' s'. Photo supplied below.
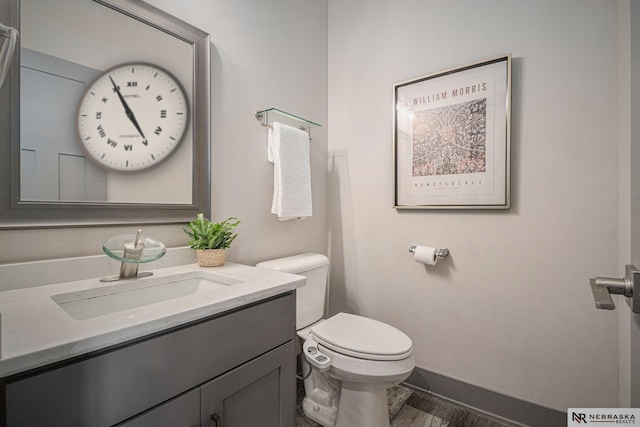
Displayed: 4 h 55 min
